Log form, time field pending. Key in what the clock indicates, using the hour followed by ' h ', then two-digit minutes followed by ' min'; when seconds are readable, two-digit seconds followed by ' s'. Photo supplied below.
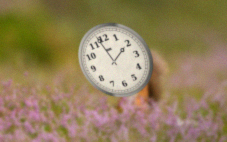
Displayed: 1 h 58 min
